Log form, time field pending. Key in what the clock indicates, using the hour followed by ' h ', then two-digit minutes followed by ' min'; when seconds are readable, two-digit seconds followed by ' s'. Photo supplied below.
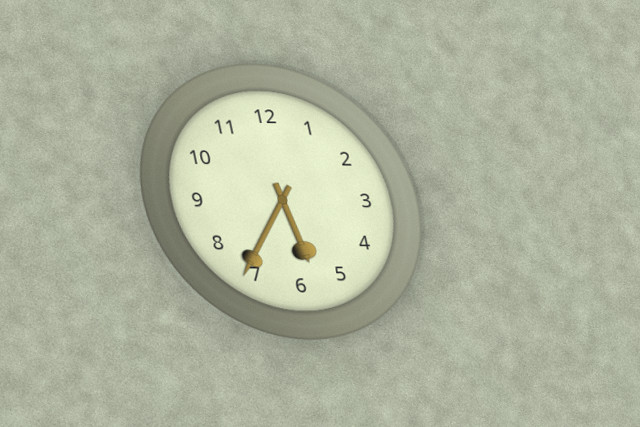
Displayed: 5 h 36 min
